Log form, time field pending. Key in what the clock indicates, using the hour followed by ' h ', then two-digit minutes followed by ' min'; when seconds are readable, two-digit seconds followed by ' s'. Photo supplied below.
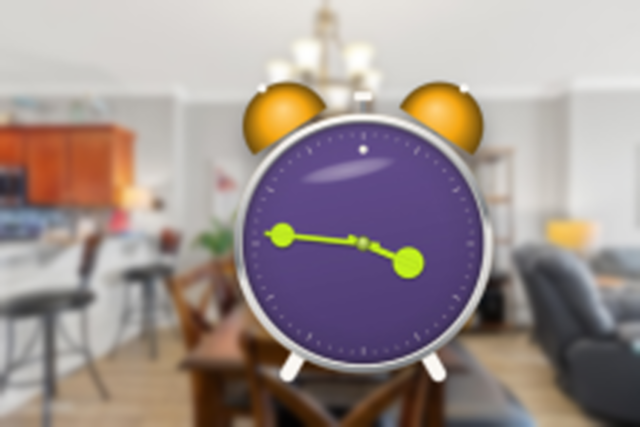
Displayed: 3 h 46 min
